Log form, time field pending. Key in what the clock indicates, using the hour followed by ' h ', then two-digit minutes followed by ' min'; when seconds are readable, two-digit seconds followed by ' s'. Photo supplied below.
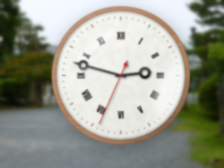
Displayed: 2 h 47 min 34 s
